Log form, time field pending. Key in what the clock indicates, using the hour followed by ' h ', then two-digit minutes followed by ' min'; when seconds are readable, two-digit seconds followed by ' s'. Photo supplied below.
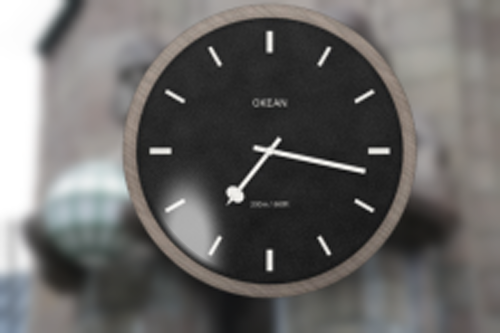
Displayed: 7 h 17 min
